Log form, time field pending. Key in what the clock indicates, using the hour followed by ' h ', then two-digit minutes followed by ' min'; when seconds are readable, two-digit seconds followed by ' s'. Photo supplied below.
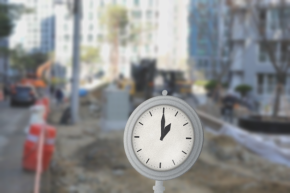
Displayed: 1 h 00 min
